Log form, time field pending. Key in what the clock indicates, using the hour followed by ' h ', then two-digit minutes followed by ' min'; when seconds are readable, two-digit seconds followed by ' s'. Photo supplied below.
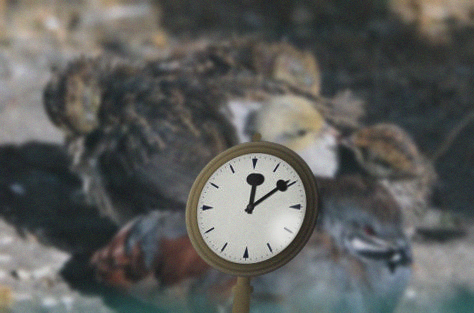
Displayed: 12 h 09 min
